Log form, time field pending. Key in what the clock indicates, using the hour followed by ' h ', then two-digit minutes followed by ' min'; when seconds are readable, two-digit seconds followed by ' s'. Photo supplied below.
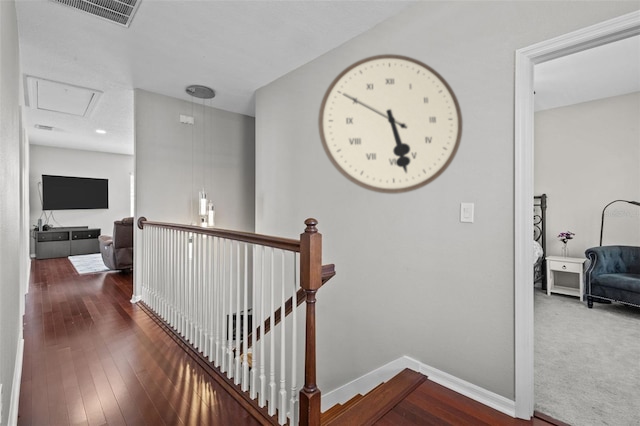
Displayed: 5 h 27 min 50 s
